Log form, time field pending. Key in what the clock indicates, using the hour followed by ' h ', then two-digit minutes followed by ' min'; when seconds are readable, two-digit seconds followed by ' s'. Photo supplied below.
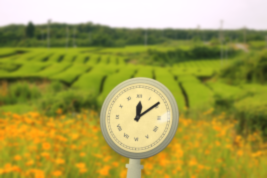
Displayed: 12 h 09 min
